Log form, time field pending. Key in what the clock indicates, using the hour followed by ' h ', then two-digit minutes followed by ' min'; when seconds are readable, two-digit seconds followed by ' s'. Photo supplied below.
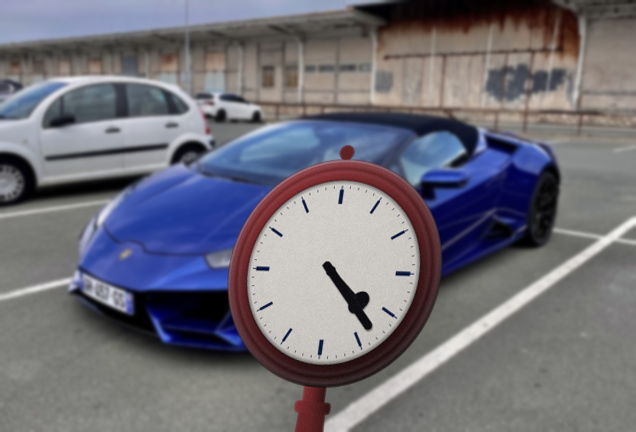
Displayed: 4 h 23 min
